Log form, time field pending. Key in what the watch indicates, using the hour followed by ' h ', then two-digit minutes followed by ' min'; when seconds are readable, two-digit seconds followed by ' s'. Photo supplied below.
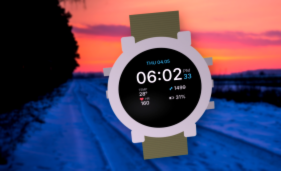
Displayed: 6 h 02 min
